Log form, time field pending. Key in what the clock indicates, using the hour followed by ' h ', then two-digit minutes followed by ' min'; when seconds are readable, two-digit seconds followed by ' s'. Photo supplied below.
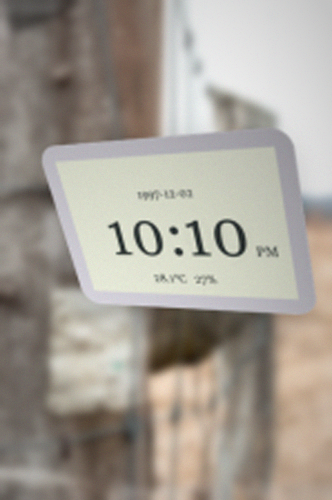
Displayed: 10 h 10 min
